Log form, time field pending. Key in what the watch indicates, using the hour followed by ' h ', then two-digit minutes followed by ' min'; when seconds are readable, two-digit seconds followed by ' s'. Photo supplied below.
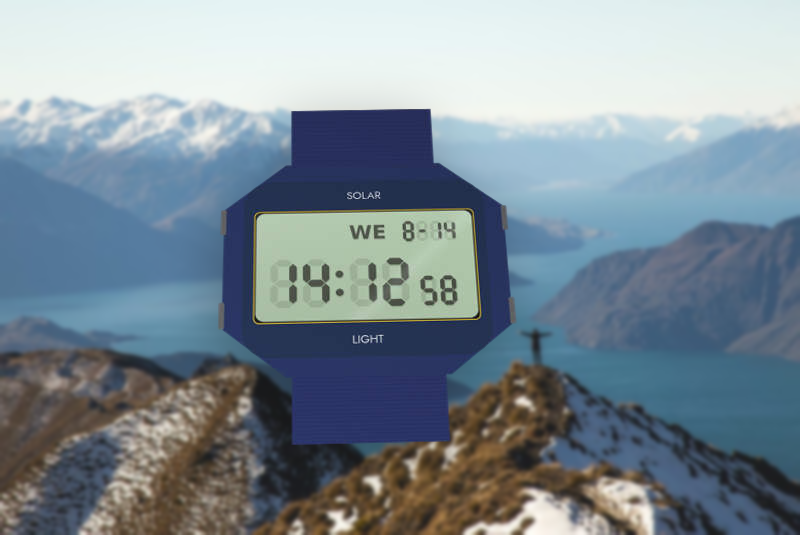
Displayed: 14 h 12 min 58 s
